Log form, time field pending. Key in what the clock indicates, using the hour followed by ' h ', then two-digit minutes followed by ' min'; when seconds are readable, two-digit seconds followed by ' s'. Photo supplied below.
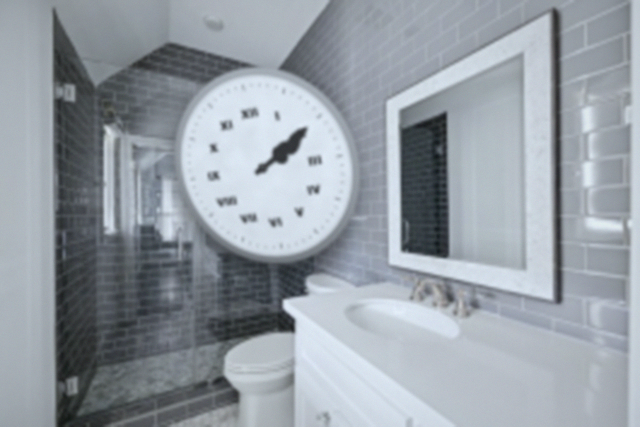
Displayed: 2 h 10 min
